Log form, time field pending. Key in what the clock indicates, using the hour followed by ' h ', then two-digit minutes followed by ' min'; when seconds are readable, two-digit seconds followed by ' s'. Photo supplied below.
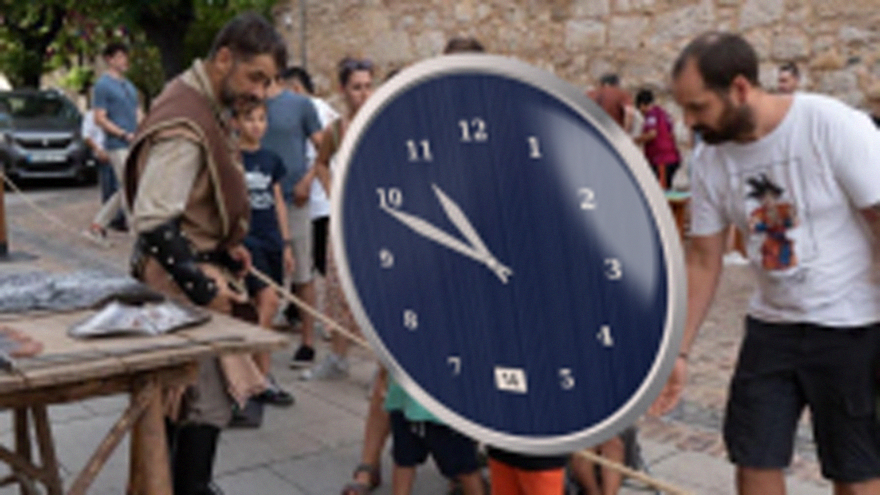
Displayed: 10 h 49 min
